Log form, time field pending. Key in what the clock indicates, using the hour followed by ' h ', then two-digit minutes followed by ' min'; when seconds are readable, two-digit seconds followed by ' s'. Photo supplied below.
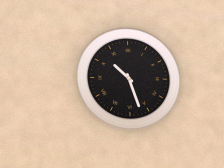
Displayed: 10 h 27 min
